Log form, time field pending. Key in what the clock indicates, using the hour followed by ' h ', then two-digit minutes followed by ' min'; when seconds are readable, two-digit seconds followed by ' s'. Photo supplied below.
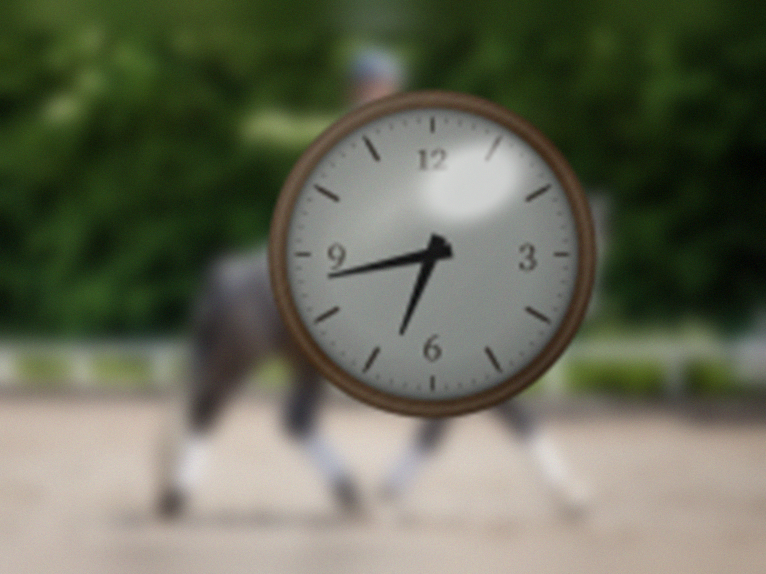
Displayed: 6 h 43 min
